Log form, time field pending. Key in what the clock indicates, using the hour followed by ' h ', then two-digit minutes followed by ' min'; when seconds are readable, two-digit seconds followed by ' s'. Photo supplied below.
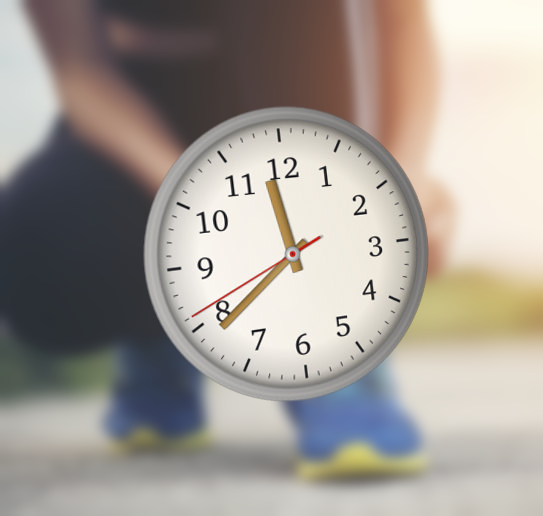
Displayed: 11 h 38 min 41 s
